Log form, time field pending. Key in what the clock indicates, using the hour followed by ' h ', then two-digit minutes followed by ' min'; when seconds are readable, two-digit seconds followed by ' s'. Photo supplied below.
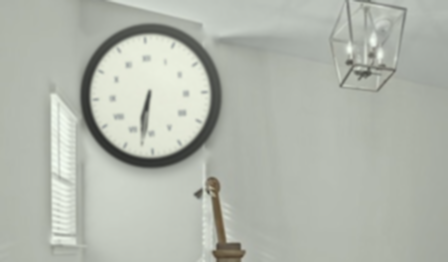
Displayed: 6 h 32 min
